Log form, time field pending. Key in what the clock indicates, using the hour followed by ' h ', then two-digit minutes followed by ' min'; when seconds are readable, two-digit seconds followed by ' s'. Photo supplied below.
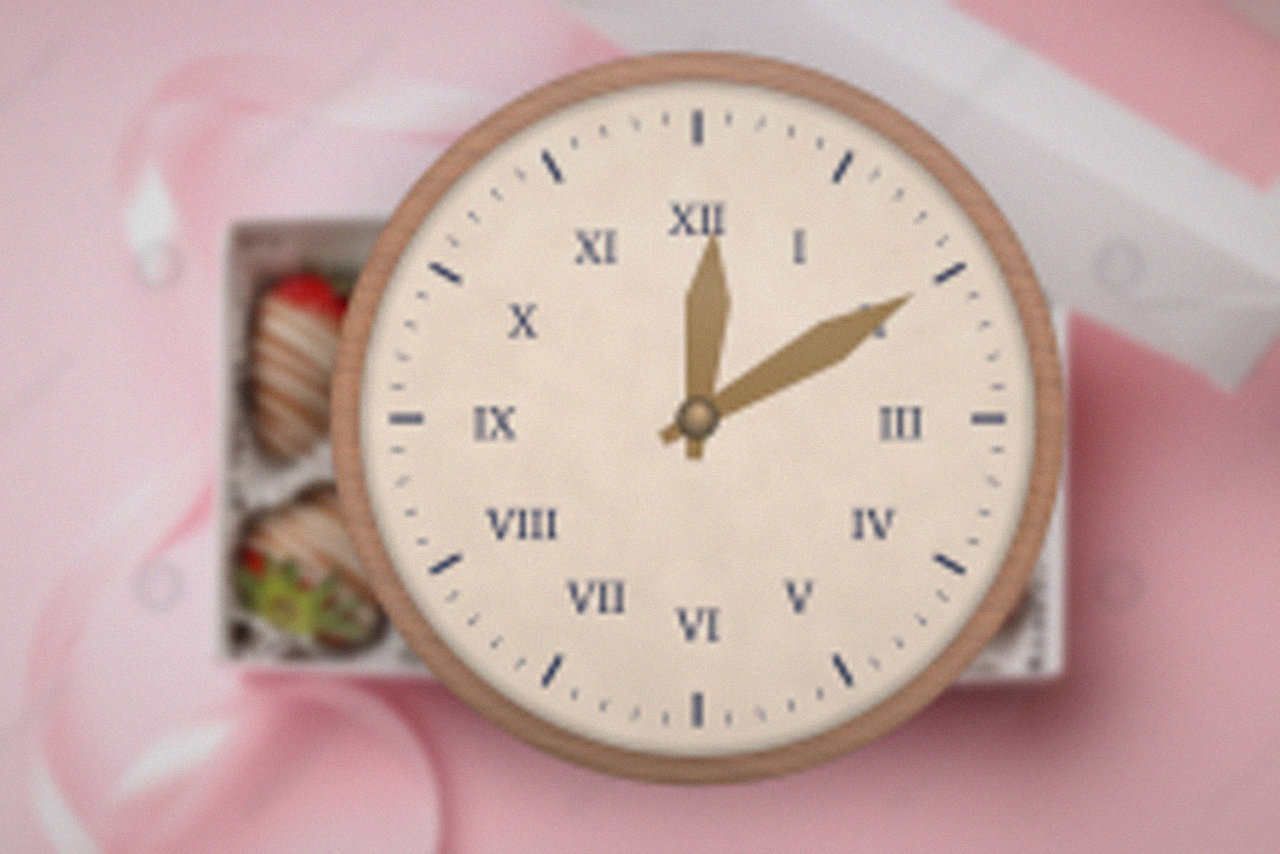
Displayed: 12 h 10 min
